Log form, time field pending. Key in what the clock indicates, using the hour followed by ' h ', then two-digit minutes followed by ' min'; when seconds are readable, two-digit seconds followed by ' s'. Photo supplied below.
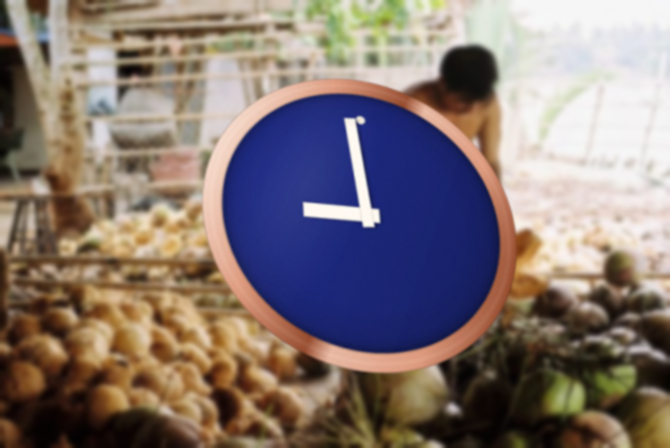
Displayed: 8 h 59 min
